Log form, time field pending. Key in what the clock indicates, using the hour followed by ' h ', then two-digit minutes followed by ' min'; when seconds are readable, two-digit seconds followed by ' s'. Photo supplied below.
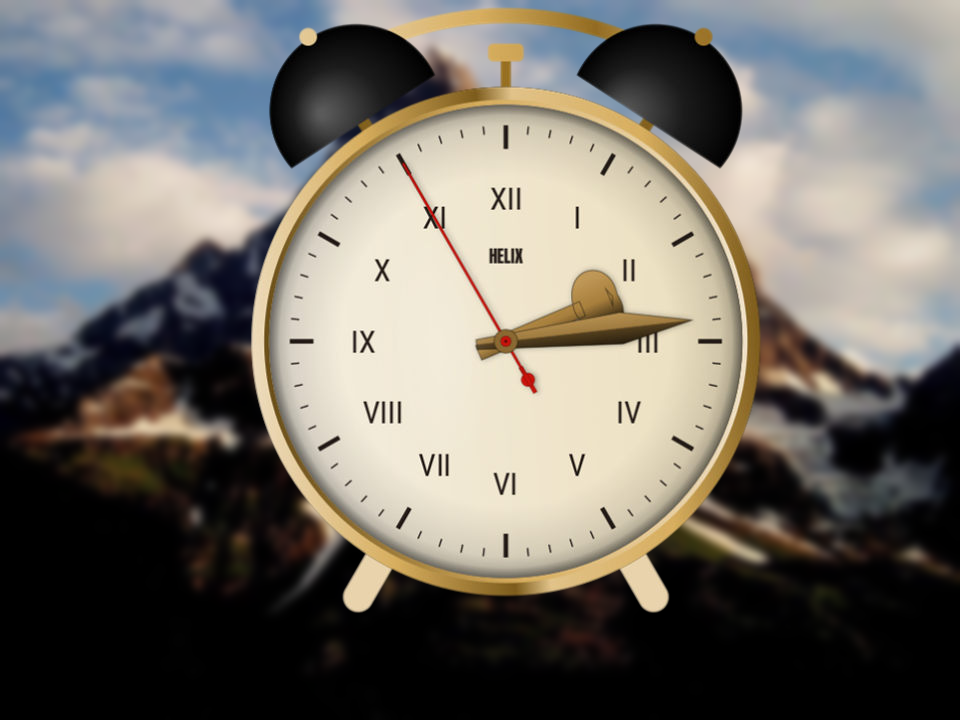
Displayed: 2 h 13 min 55 s
